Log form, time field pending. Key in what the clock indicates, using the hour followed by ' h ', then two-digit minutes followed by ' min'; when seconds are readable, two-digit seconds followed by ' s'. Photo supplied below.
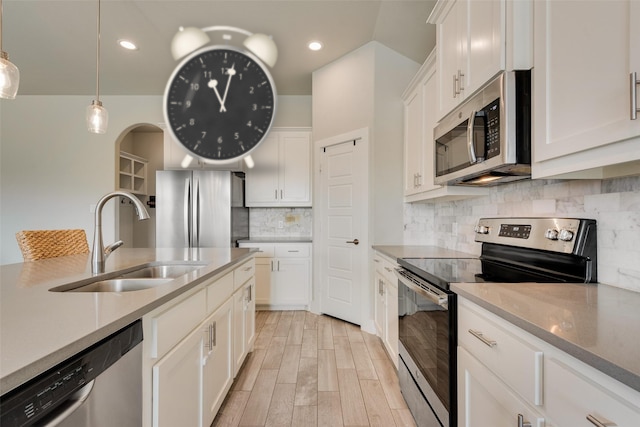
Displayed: 11 h 02 min
